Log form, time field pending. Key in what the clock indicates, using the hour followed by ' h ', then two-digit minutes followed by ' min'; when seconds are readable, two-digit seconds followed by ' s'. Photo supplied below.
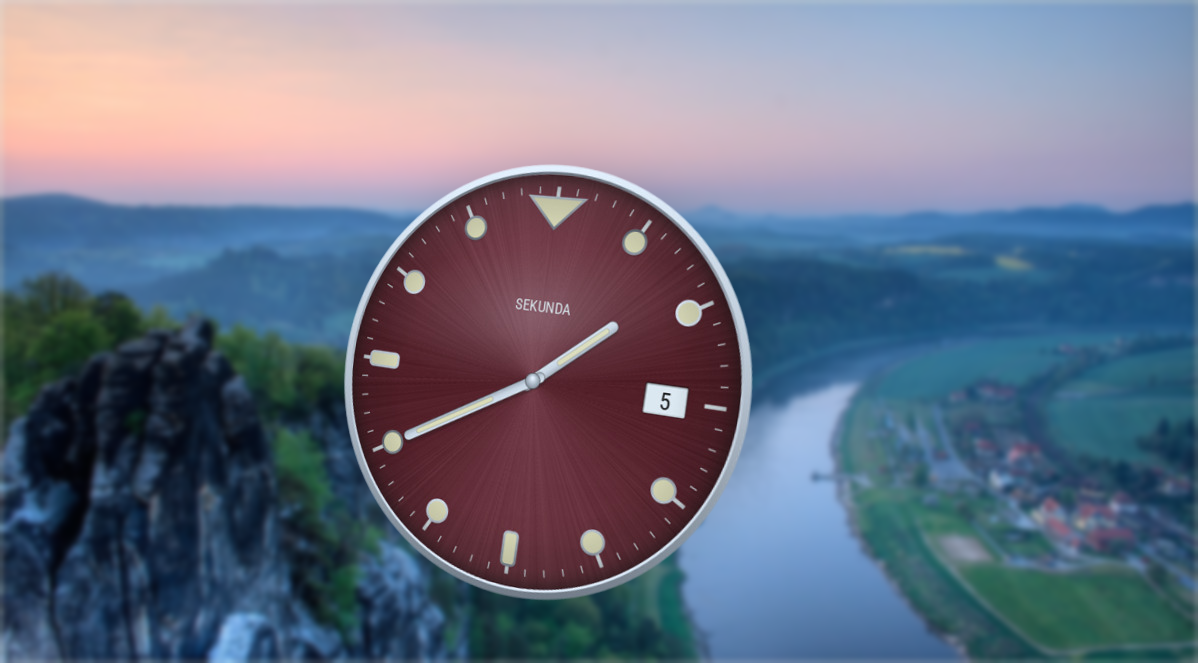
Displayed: 1 h 40 min
